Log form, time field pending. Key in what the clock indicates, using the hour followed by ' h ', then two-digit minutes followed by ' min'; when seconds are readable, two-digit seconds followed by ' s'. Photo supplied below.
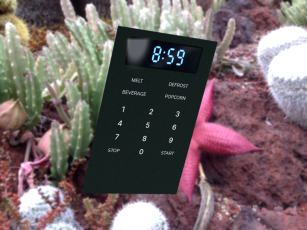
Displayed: 8 h 59 min
